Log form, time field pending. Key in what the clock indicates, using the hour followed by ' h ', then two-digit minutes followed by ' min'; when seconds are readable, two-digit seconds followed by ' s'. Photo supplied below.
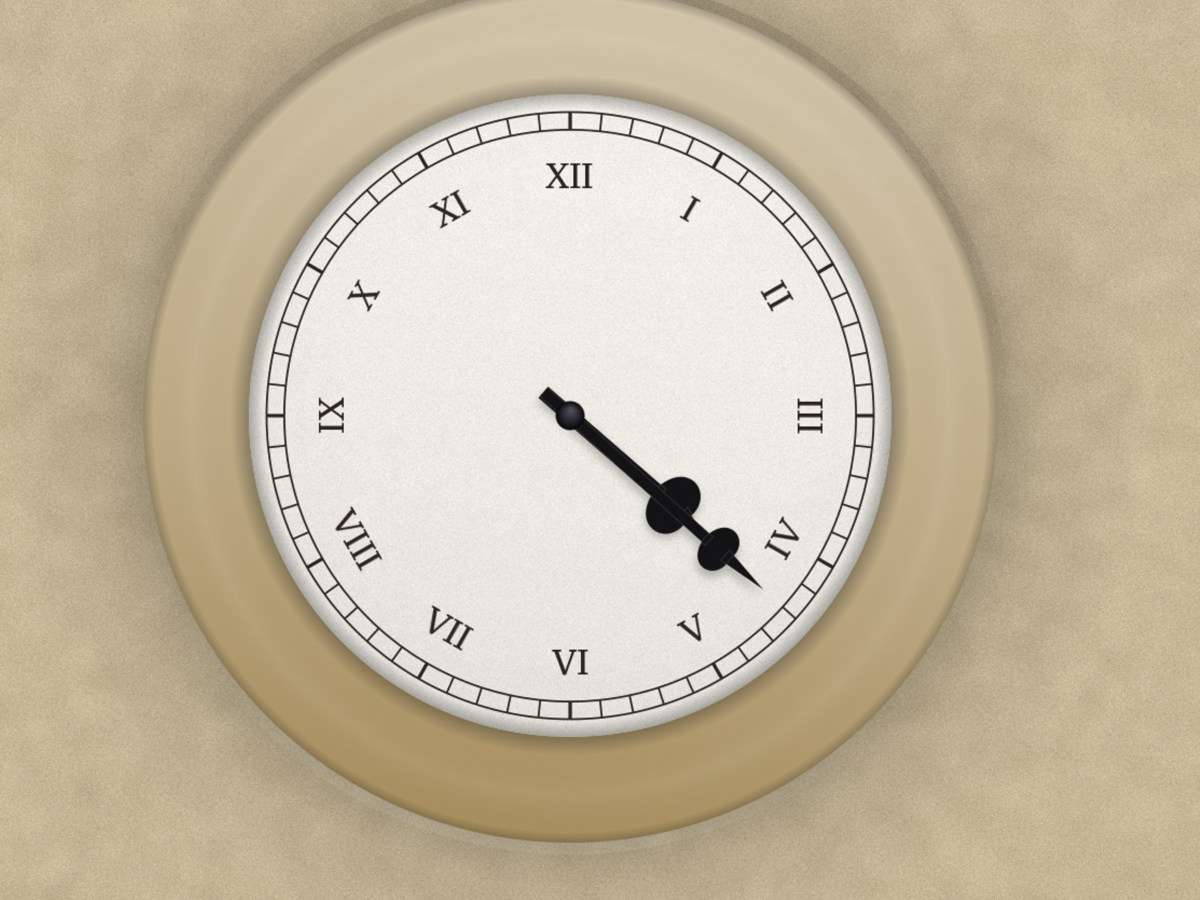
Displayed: 4 h 22 min
